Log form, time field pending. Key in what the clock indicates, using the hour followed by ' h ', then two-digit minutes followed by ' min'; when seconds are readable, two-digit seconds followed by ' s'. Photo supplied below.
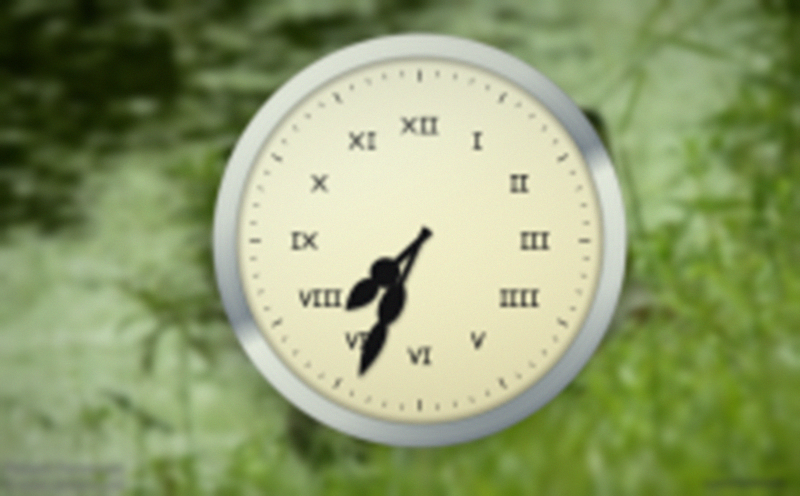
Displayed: 7 h 34 min
